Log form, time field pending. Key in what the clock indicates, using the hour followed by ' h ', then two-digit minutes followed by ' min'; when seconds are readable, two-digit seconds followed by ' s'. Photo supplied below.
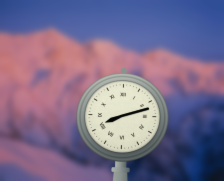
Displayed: 8 h 12 min
